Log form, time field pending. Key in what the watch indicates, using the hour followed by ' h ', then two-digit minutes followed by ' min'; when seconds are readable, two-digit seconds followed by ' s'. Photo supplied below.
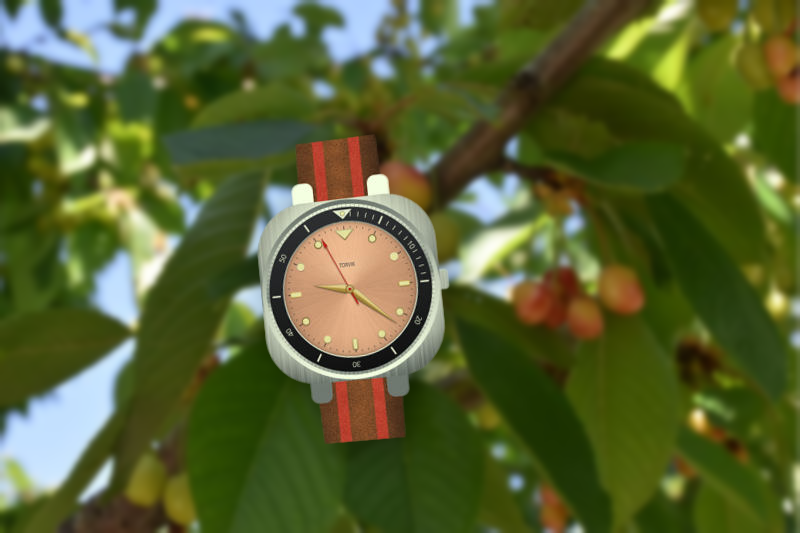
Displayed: 9 h 21 min 56 s
